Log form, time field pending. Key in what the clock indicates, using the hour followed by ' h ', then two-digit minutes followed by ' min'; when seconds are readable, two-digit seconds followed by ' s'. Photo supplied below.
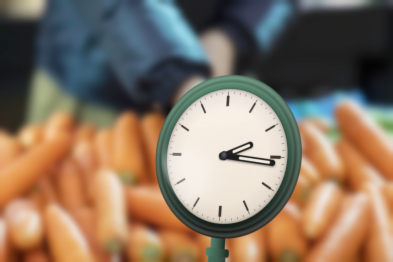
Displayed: 2 h 16 min
